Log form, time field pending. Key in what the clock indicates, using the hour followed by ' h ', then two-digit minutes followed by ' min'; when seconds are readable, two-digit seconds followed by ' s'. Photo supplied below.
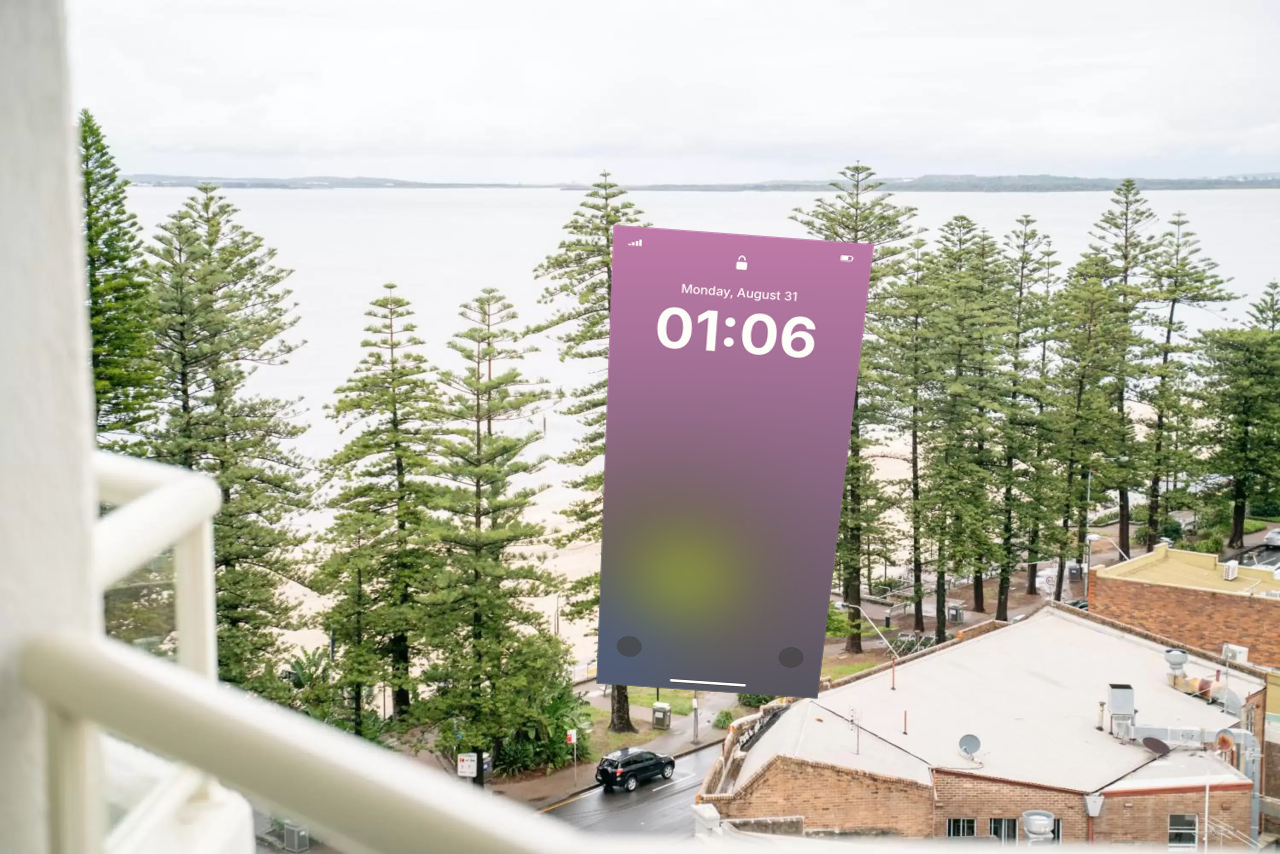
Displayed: 1 h 06 min
